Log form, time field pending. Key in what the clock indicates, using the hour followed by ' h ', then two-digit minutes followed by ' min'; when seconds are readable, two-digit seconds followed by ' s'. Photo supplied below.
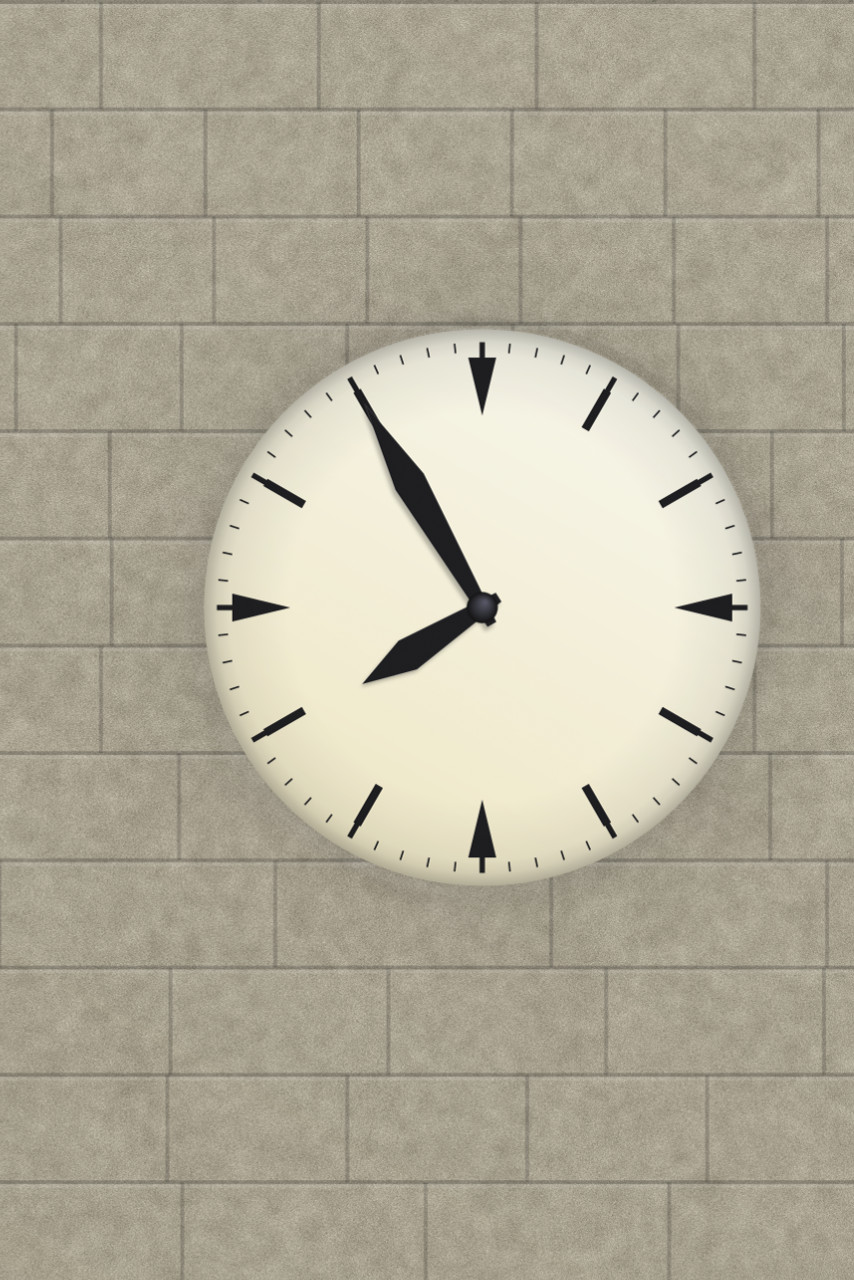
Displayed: 7 h 55 min
